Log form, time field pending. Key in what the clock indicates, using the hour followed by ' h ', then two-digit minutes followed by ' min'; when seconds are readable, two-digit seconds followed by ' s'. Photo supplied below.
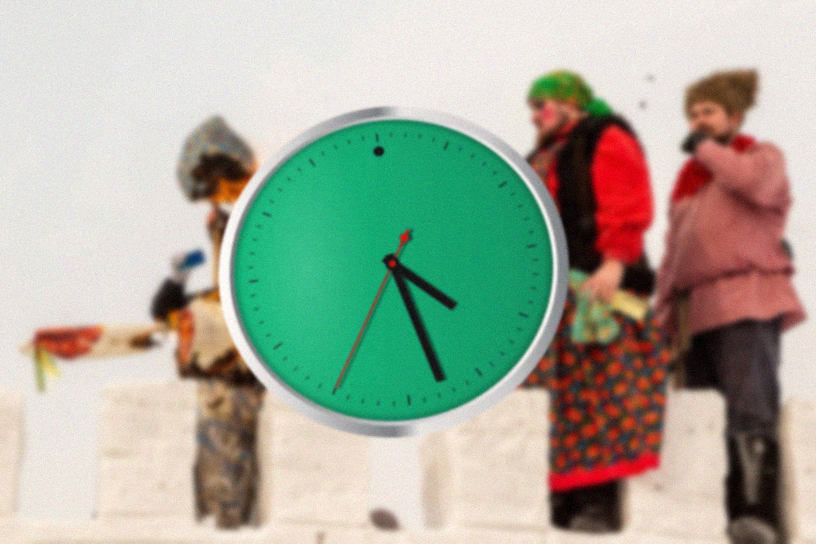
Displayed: 4 h 27 min 35 s
